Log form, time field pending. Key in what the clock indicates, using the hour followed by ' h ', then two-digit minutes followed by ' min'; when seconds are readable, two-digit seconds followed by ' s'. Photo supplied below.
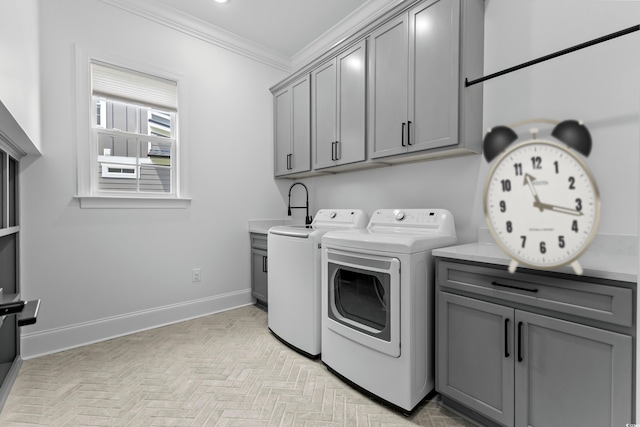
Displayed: 11 h 17 min
